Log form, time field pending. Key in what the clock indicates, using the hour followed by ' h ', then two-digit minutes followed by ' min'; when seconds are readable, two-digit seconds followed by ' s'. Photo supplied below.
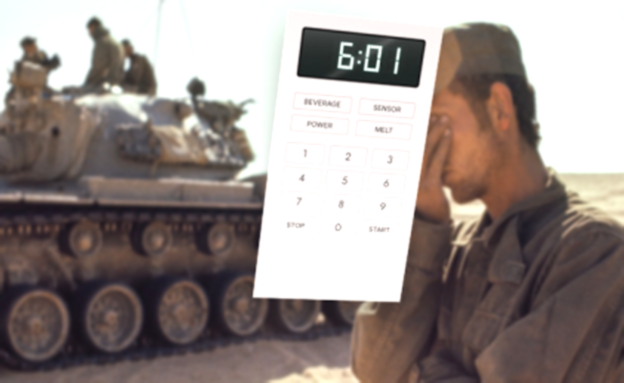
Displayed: 6 h 01 min
